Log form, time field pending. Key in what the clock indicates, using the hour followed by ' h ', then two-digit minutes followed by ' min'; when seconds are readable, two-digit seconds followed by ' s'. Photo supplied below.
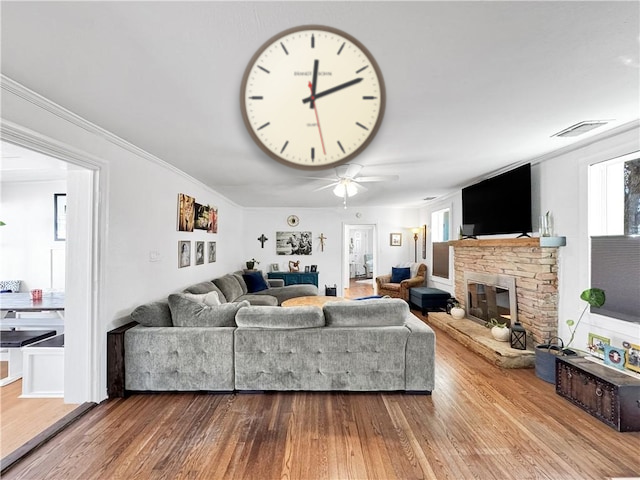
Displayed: 12 h 11 min 28 s
